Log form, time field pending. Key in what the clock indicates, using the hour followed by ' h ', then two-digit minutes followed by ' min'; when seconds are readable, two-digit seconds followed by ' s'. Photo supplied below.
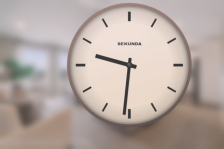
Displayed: 9 h 31 min
